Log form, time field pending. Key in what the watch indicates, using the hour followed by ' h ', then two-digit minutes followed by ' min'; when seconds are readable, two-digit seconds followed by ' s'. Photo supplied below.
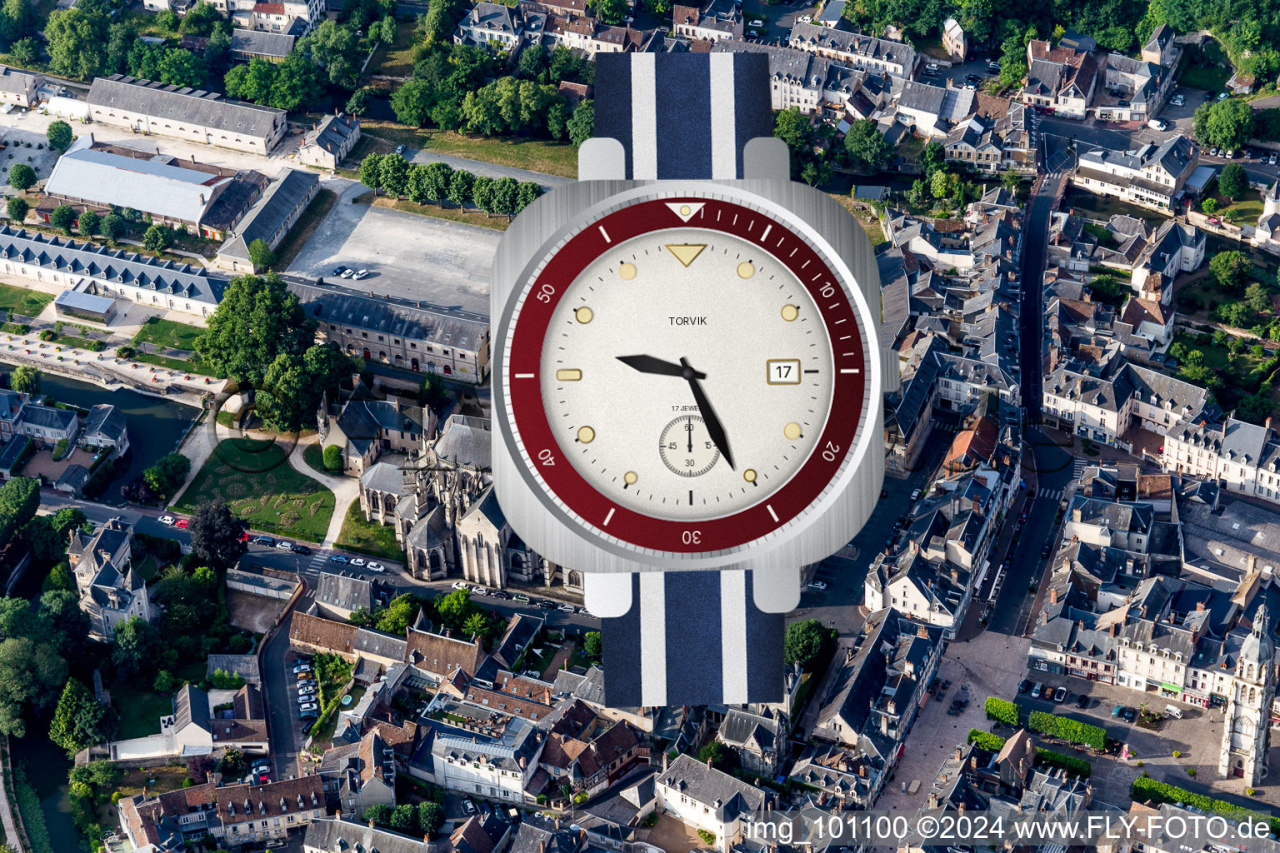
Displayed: 9 h 26 min
